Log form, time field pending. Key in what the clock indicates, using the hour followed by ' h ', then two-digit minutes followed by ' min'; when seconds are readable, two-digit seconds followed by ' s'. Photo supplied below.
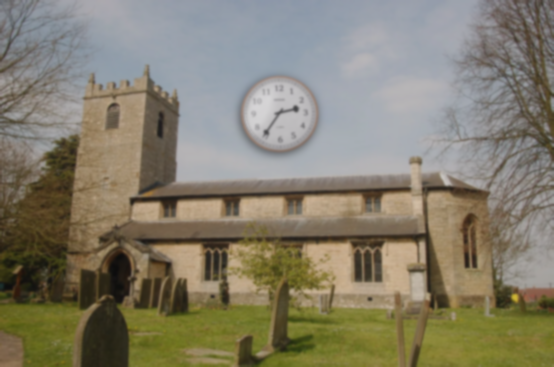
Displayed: 2 h 36 min
